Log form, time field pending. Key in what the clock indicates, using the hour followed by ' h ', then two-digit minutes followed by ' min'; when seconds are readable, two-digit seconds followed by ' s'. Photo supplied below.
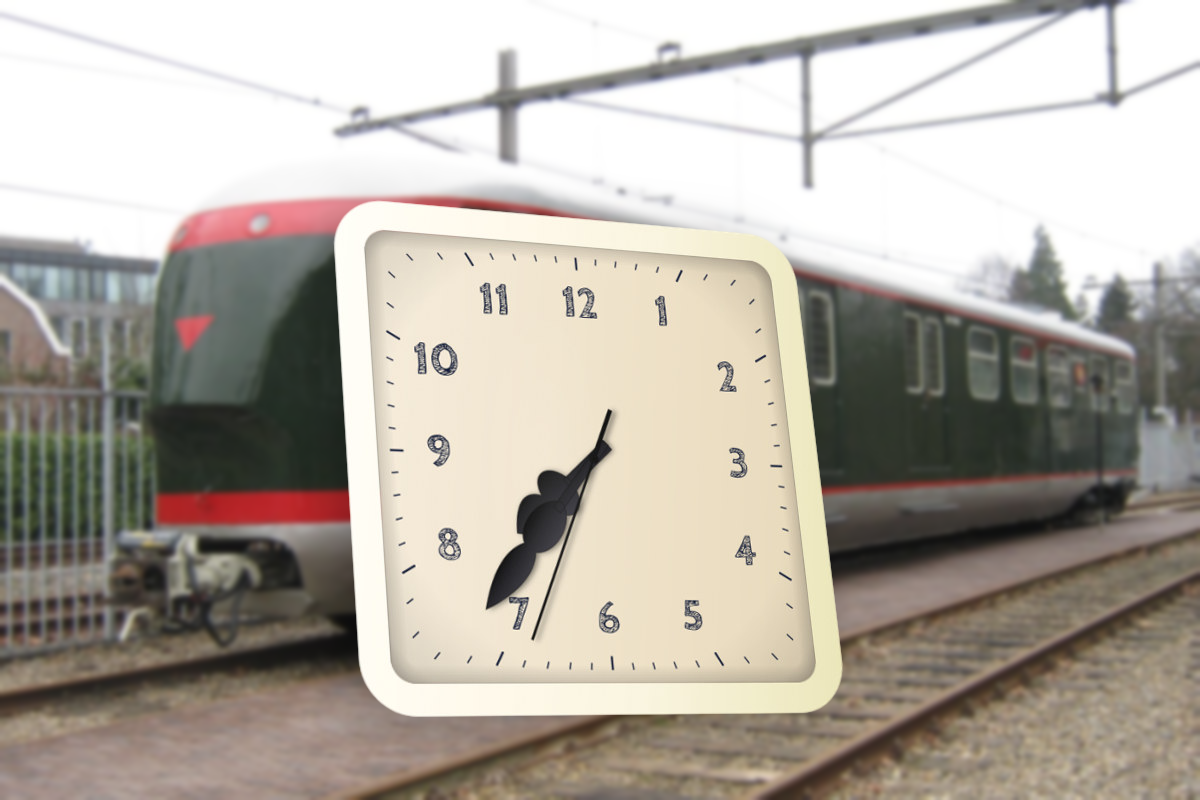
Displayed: 7 h 36 min 34 s
